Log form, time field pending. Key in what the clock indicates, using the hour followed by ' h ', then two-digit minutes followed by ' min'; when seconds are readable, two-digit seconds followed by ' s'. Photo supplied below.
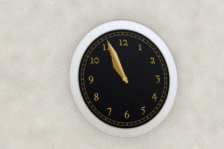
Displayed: 10 h 56 min
